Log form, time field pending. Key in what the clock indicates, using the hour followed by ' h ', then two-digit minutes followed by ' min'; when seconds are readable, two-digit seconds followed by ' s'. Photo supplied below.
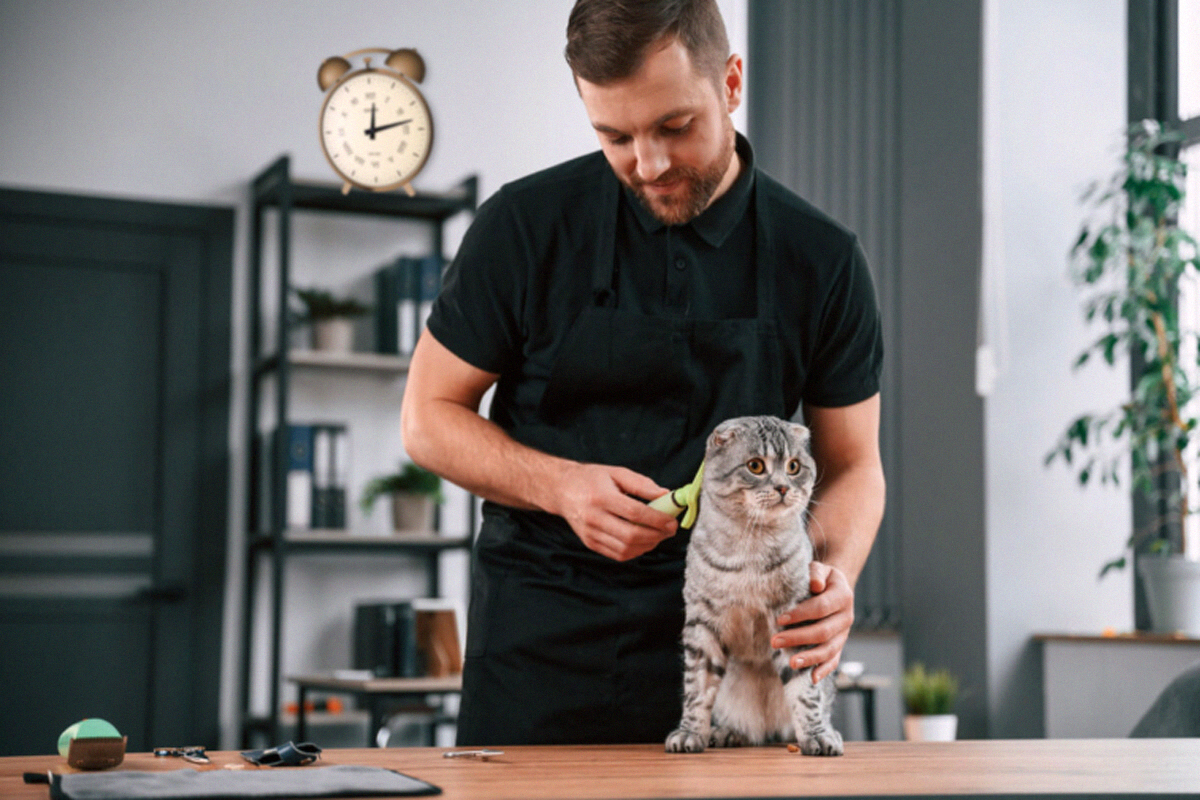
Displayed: 12 h 13 min
